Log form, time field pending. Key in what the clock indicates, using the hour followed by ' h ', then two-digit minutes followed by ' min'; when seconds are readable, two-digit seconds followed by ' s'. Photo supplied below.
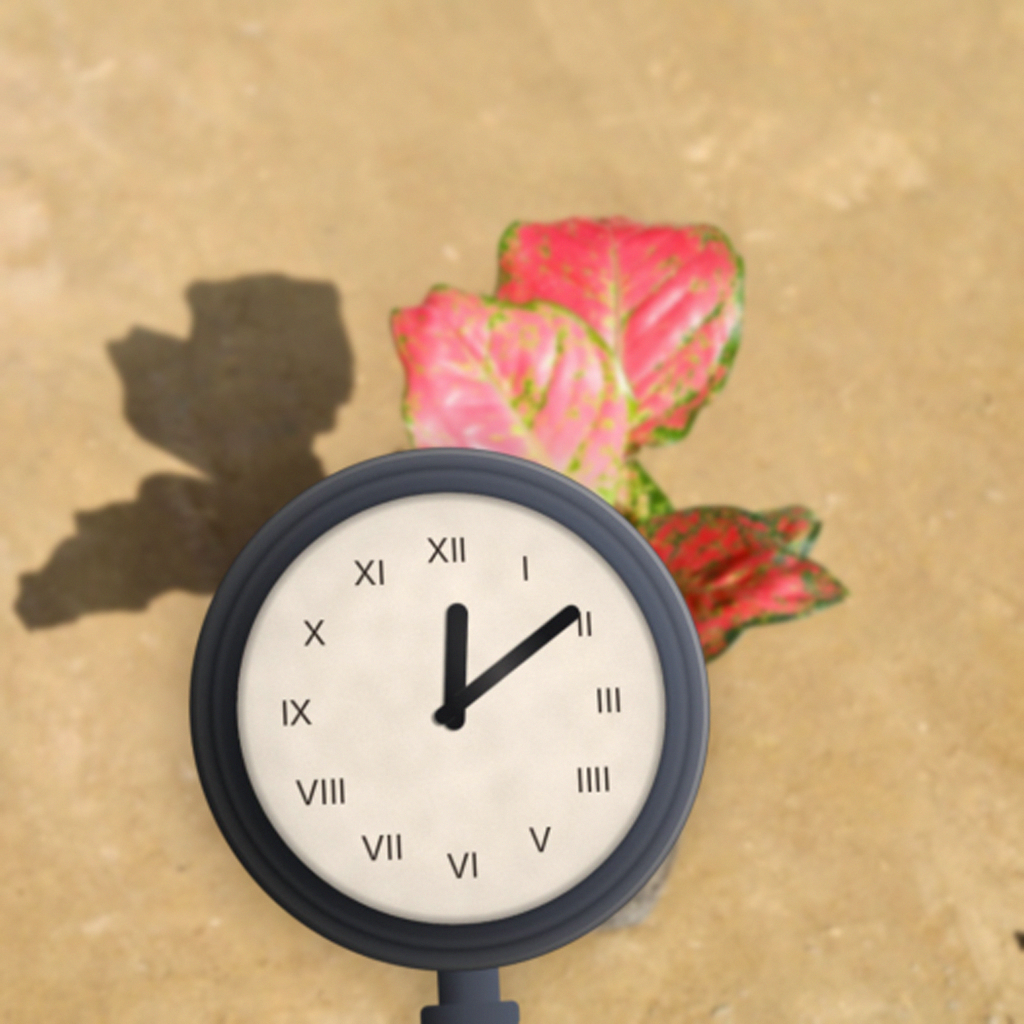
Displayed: 12 h 09 min
